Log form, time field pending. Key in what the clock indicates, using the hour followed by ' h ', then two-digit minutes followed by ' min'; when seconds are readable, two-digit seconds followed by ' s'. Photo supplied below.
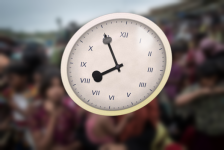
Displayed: 7 h 55 min
